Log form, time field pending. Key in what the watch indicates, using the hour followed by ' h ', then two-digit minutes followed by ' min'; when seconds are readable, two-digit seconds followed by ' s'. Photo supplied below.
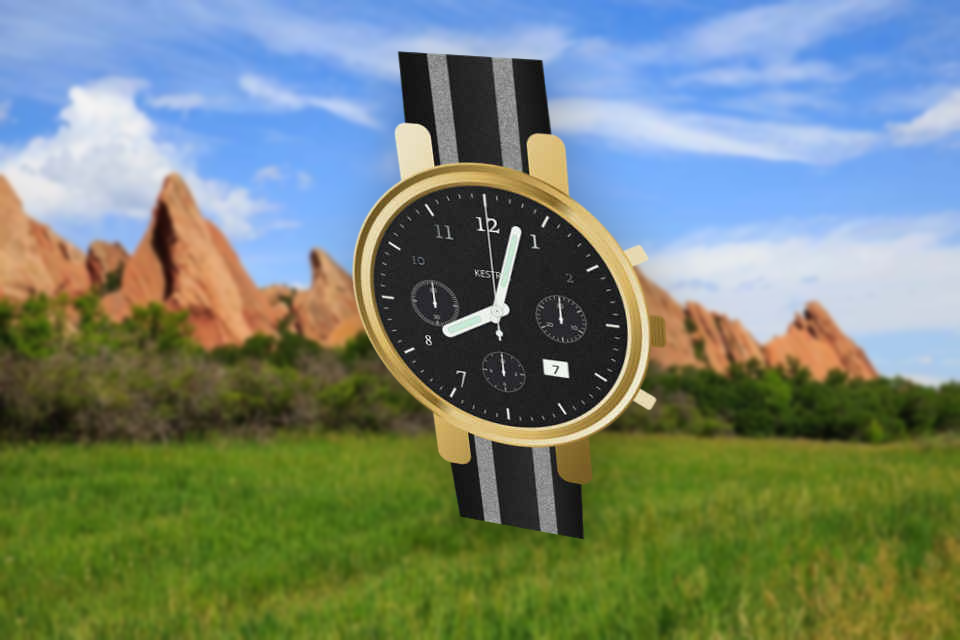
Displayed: 8 h 03 min
